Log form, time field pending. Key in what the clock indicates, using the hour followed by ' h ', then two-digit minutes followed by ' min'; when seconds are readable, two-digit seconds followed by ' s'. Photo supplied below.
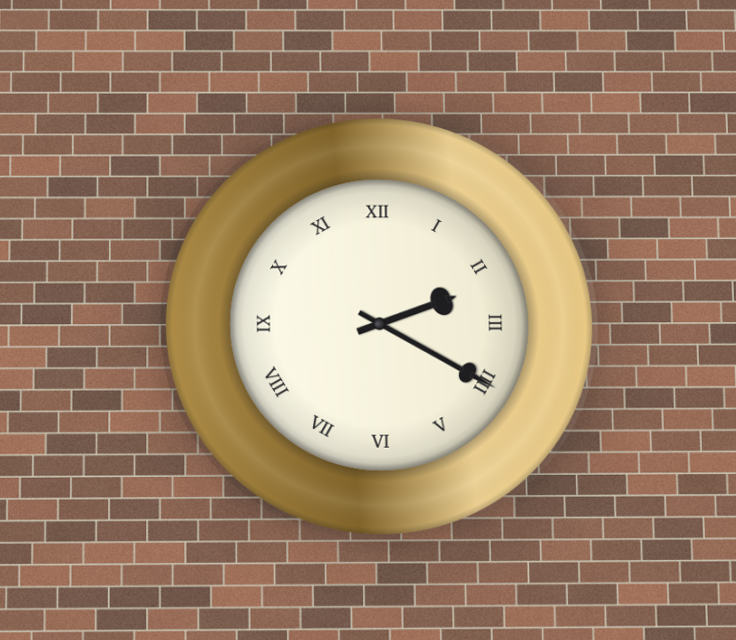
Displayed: 2 h 20 min
